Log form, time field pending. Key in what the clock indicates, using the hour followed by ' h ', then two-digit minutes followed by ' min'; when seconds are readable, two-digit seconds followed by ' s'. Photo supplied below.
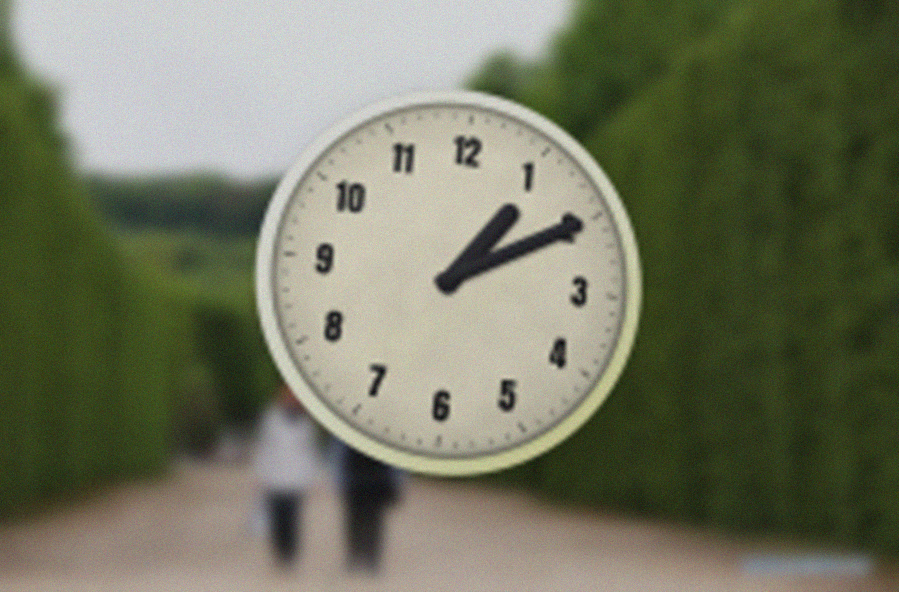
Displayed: 1 h 10 min
